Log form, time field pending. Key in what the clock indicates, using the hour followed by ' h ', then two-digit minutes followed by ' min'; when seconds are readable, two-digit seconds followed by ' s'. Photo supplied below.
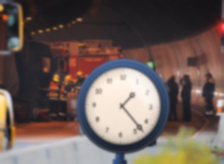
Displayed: 1 h 23 min
